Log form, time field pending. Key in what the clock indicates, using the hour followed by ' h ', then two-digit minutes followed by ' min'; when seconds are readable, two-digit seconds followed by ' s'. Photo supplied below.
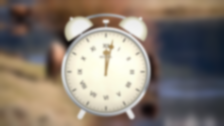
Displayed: 12 h 02 min
